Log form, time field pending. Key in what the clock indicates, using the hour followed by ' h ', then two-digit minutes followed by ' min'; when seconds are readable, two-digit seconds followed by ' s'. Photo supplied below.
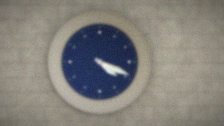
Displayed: 4 h 19 min
